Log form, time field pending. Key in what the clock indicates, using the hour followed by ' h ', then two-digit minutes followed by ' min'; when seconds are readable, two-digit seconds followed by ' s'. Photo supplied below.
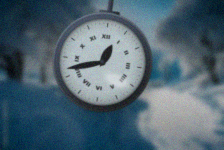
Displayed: 12 h 42 min
